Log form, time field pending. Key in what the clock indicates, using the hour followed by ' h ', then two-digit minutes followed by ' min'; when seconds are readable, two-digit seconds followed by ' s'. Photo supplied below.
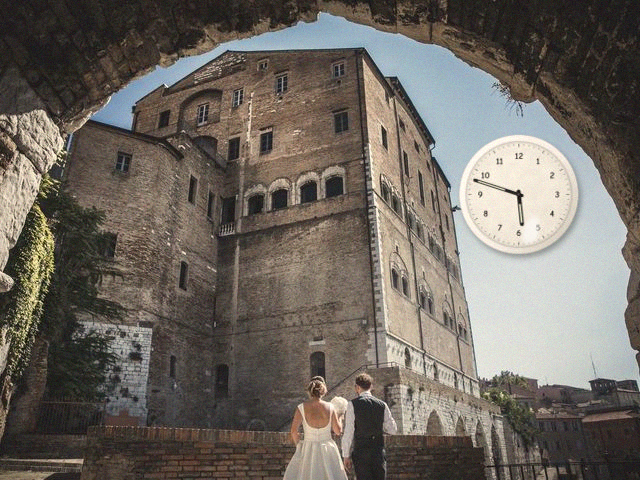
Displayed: 5 h 48 min
